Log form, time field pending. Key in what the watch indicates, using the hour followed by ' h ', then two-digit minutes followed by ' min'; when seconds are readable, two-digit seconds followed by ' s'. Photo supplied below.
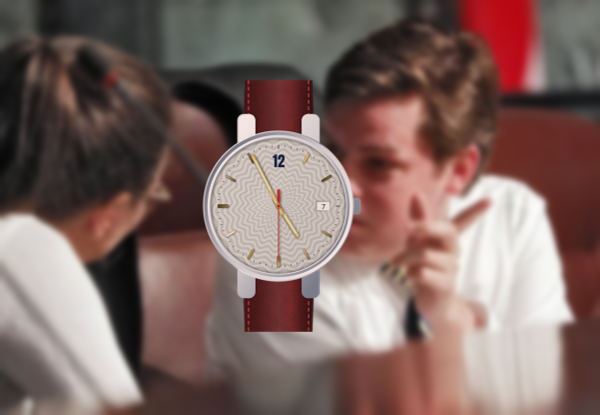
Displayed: 4 h 55 min 30 s
